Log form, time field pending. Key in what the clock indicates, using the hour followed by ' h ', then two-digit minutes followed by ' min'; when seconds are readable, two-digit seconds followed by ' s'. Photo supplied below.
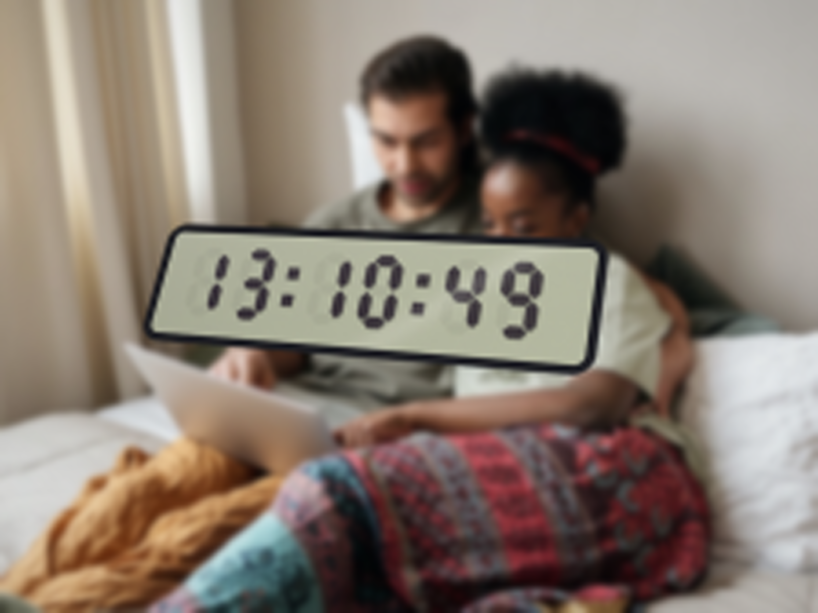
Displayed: 13 h 10 min 49 s
